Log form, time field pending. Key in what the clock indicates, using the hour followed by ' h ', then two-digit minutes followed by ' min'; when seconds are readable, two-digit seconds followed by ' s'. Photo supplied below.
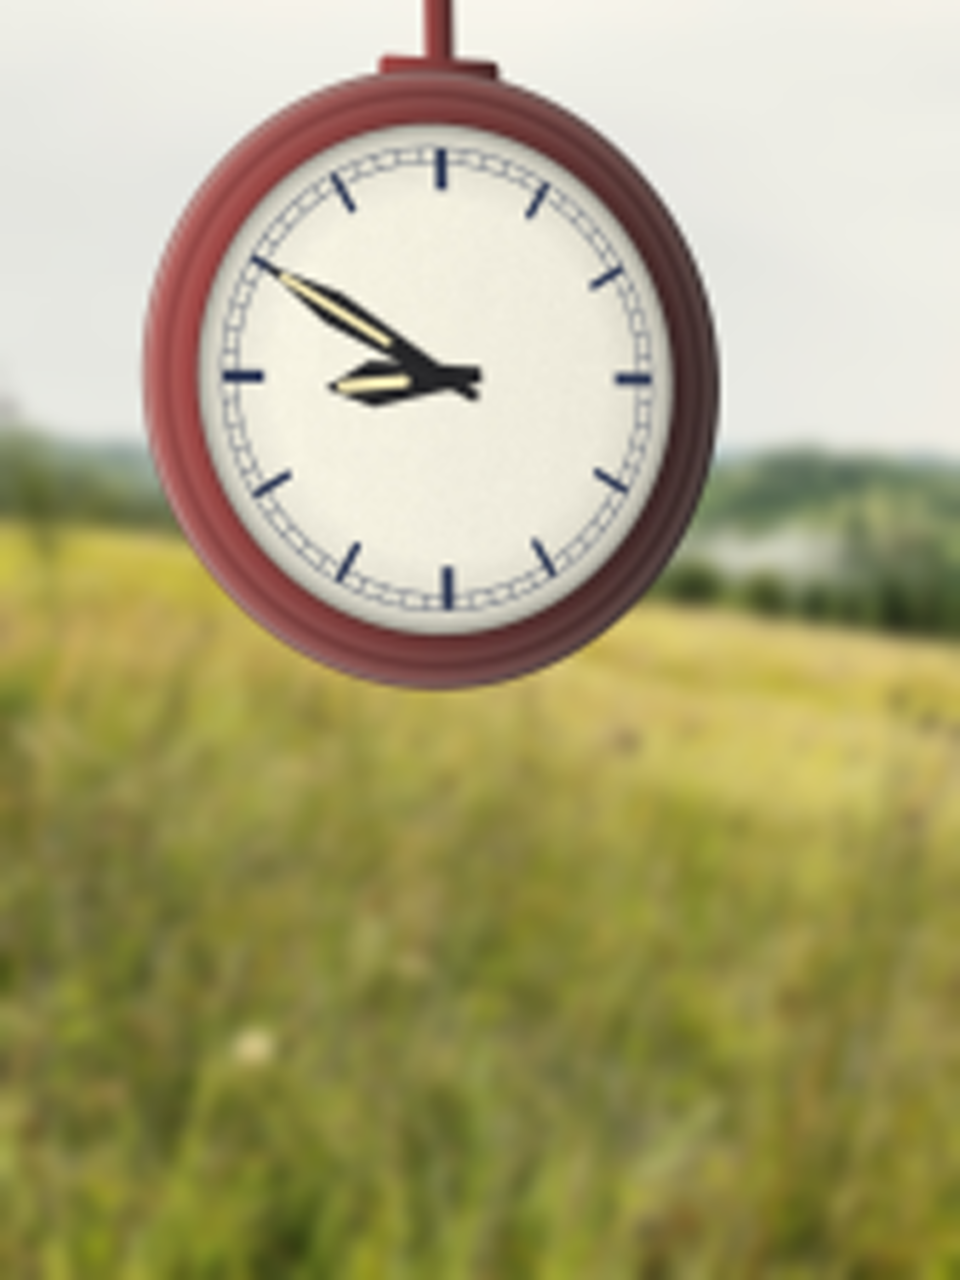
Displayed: 8 h 50 min
